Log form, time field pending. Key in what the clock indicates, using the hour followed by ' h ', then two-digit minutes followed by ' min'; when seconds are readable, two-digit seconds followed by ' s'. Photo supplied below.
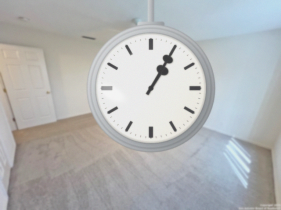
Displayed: 1 h 05 min
